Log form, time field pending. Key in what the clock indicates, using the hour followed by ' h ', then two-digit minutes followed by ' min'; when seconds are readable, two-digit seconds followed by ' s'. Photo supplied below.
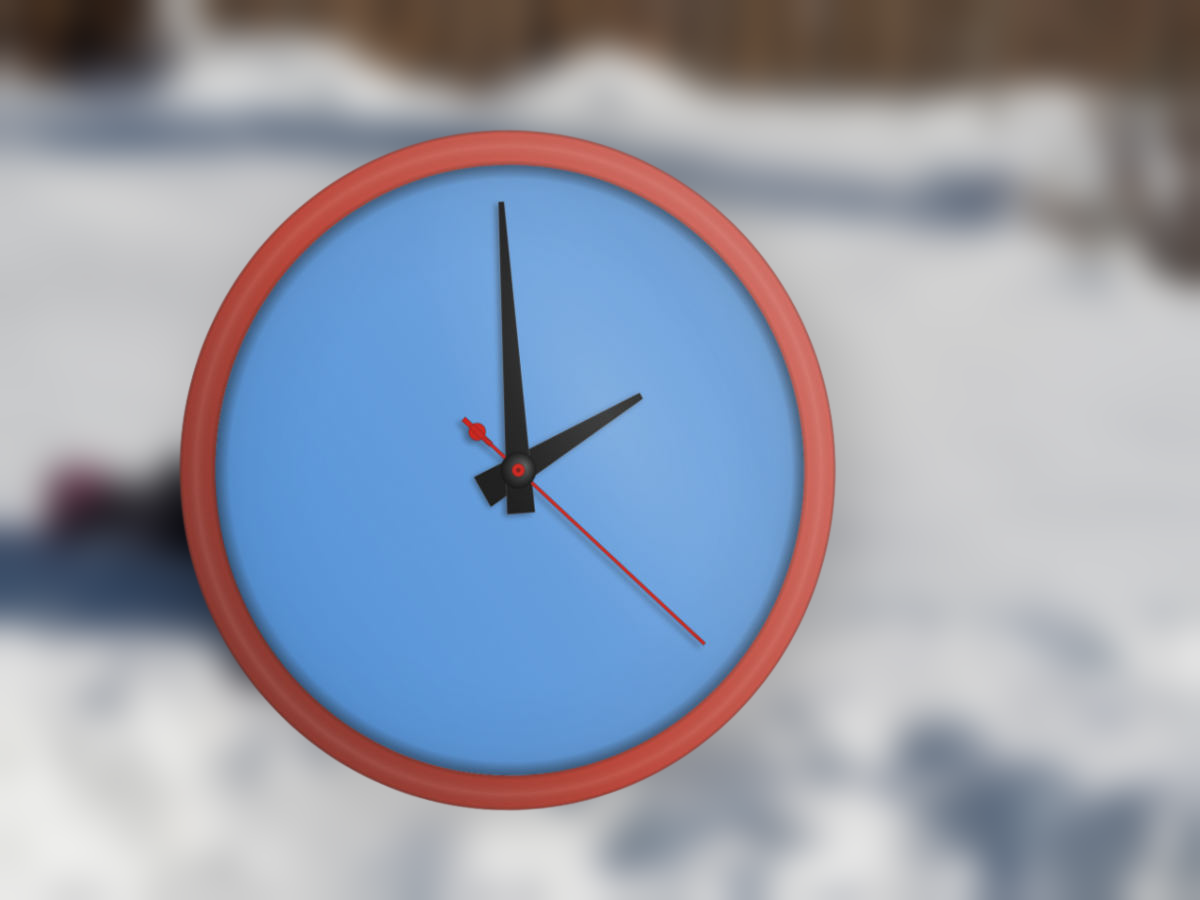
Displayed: 1 h 59 min 22 s
